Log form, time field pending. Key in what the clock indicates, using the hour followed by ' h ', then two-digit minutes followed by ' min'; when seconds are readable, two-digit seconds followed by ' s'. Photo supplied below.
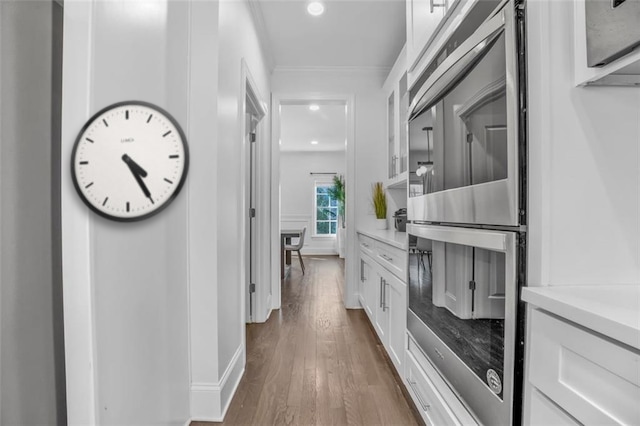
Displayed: 4 h 25 min
